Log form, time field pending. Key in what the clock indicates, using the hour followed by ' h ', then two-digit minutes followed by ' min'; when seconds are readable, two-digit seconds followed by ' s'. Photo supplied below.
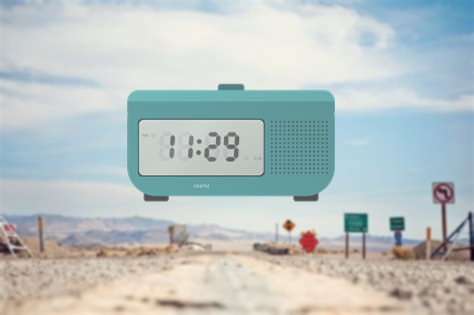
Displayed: 11 h 29 min
